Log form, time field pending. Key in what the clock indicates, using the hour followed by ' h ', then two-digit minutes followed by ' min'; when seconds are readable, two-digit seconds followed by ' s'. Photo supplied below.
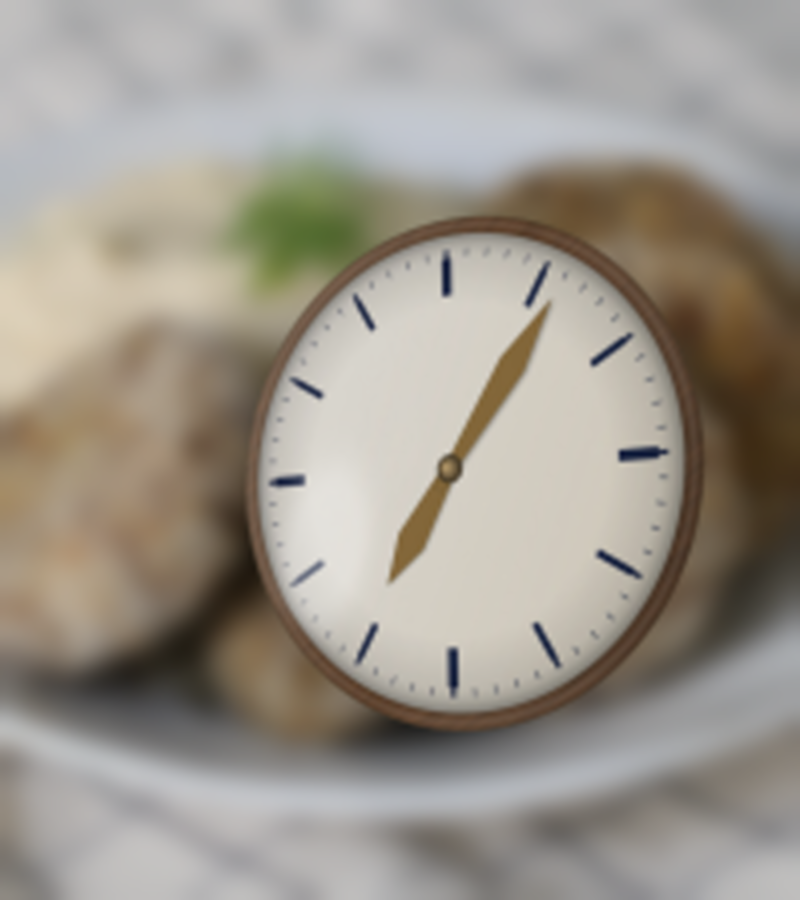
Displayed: 7 h 06 min
